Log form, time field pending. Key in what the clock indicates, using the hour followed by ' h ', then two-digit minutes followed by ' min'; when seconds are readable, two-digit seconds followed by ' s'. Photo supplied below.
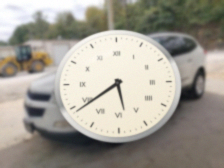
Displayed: 5 h 39 min
